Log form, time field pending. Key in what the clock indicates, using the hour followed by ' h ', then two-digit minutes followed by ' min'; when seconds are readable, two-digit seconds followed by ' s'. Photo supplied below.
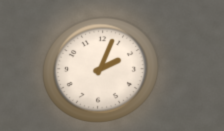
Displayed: 2 h 03 min
